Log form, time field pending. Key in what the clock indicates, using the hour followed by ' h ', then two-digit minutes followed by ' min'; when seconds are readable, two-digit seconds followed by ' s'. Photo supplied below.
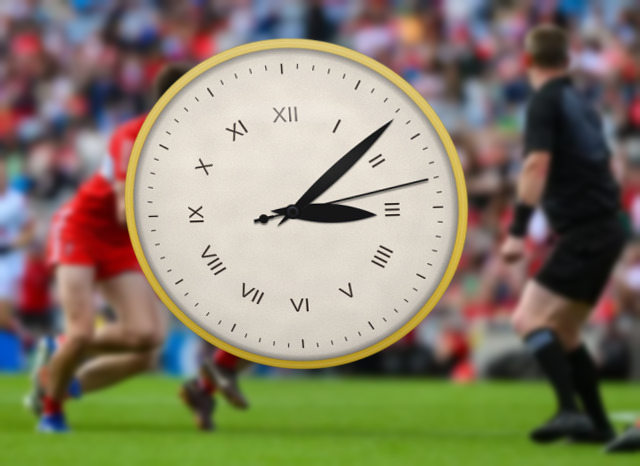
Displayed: 3 h 08 min 13 s
